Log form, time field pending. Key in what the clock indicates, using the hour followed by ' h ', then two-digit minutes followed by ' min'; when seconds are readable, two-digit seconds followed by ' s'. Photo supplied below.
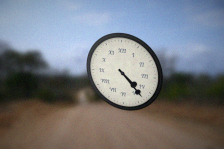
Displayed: 4 h 23 min
